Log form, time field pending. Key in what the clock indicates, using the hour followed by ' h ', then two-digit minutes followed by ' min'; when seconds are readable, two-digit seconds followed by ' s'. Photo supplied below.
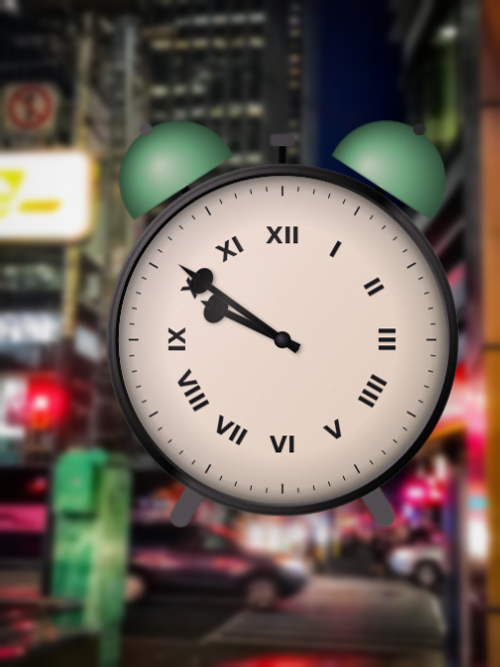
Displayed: 9 h 51 min
